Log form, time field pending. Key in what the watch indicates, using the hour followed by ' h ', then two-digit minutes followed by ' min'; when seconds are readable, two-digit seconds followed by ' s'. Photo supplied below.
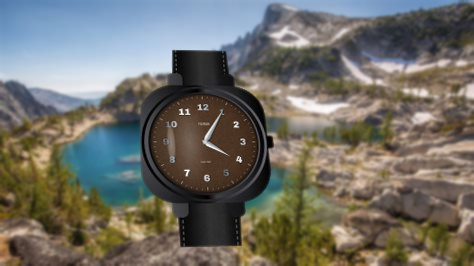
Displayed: 4 h 05 min
